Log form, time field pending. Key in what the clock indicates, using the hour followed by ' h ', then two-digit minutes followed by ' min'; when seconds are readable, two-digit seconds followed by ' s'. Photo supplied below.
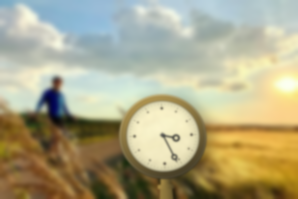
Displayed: 3 h 26 min
